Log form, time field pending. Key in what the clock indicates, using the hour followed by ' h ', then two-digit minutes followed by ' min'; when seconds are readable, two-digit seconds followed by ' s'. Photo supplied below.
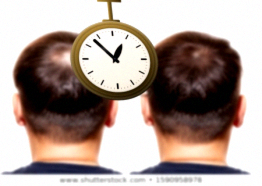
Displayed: 12 h 53 min
